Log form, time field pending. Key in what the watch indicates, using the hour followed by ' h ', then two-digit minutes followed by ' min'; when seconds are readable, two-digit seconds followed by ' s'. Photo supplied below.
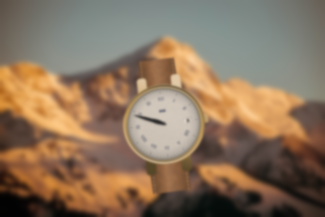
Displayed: 9 h 49 min
